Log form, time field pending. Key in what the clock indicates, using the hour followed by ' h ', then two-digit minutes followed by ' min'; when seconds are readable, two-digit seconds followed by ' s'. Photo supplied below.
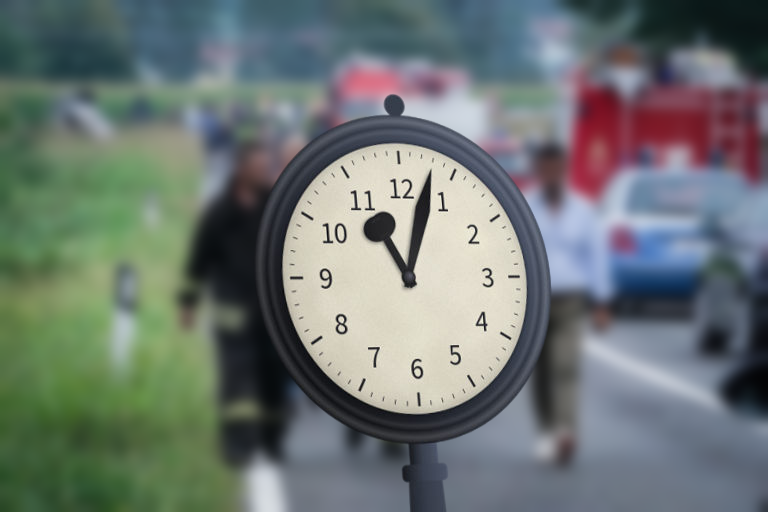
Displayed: 11 h 03 min
